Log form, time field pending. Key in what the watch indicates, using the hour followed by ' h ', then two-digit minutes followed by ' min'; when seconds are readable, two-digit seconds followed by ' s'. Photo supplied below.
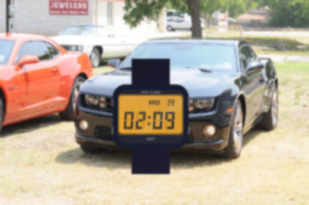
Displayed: 2 h 09 min
